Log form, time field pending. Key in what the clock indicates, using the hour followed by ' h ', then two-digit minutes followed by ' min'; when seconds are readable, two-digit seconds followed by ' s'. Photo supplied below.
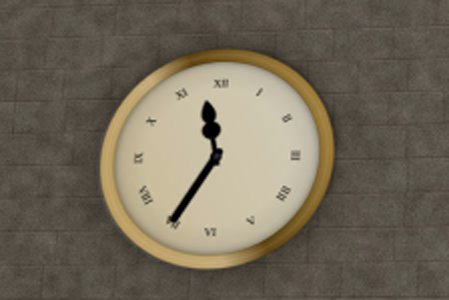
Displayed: 11 h 35 min
